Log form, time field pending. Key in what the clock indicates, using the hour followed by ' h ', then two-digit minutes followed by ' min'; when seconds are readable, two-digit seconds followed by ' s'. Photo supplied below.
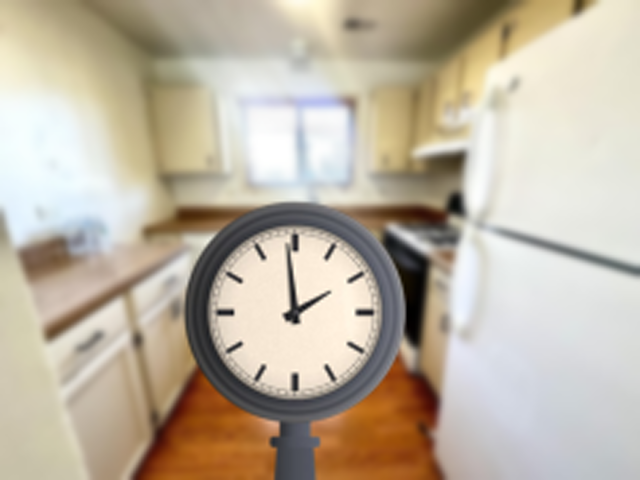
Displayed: 1 h 59 min
